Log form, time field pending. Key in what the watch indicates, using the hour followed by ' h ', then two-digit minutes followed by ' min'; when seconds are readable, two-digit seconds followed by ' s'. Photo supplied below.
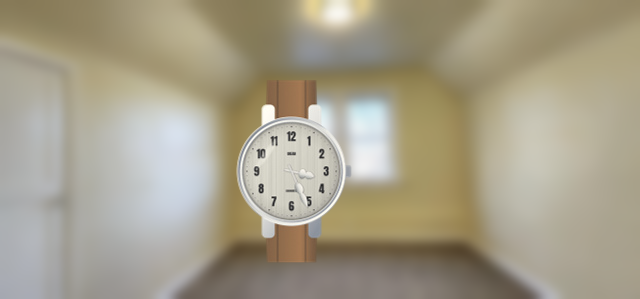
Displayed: 3 h 26 min
